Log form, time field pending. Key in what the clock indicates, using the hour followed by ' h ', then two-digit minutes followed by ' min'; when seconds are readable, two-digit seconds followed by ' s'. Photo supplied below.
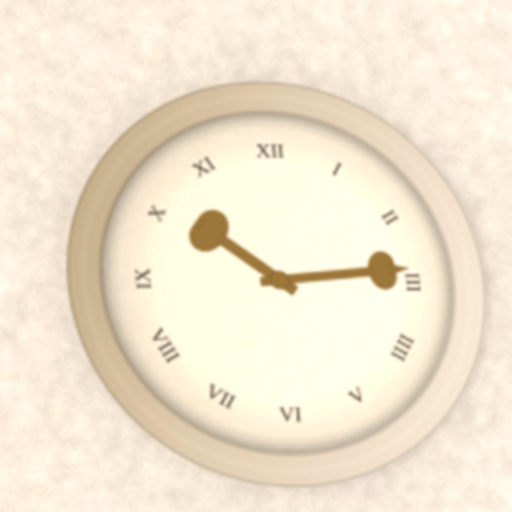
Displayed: 10 h 14 min
